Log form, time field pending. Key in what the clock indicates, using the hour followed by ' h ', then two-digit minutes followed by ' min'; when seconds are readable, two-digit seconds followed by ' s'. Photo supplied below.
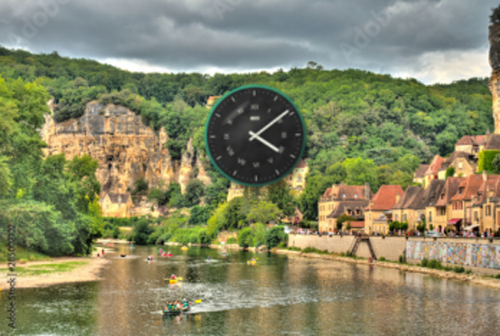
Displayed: 4 h 09 min
